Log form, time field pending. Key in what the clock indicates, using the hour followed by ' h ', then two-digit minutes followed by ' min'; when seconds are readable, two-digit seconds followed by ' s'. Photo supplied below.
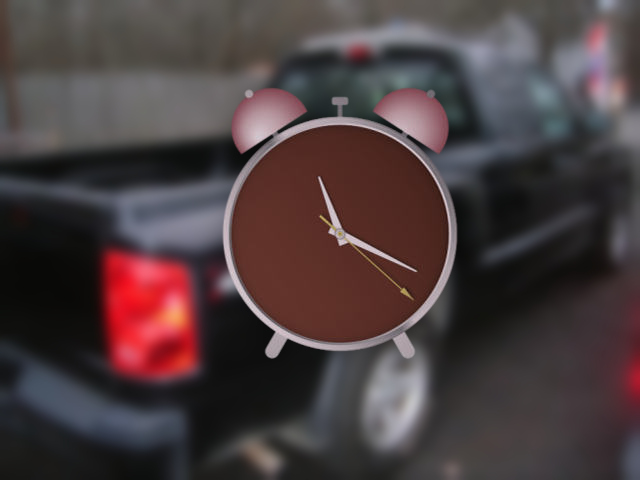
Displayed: 11 h 19 min 22 s
